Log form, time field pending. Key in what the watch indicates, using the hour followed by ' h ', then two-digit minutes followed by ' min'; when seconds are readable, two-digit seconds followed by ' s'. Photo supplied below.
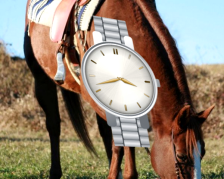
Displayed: 3 h 42 min
